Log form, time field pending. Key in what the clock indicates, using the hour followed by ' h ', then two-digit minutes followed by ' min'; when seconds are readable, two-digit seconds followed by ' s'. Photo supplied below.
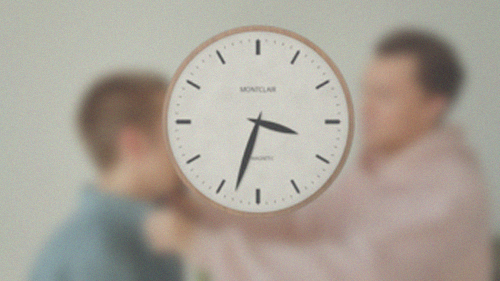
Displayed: 3 h 33 min
